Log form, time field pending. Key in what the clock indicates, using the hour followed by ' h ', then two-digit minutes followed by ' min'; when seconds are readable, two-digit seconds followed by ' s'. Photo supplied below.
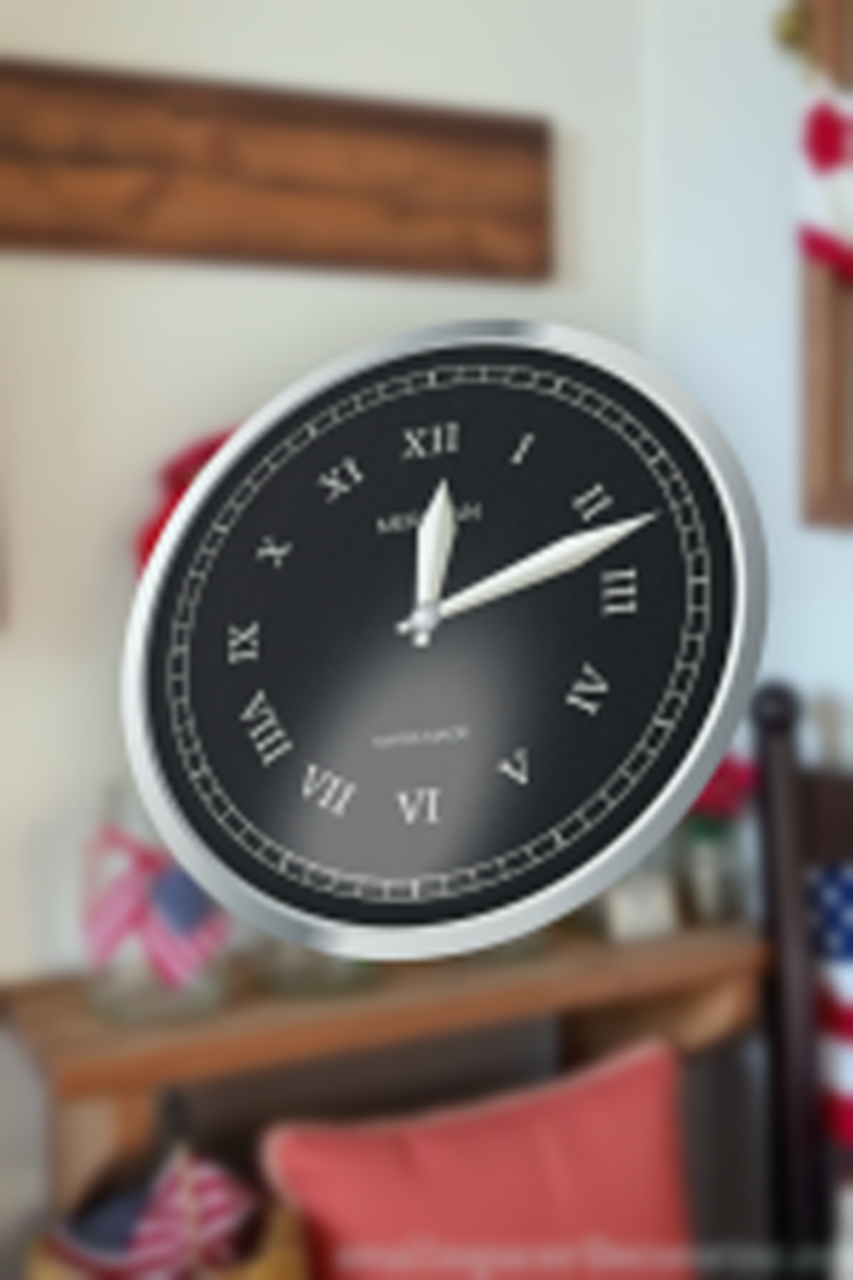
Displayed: 12 h 12 min
